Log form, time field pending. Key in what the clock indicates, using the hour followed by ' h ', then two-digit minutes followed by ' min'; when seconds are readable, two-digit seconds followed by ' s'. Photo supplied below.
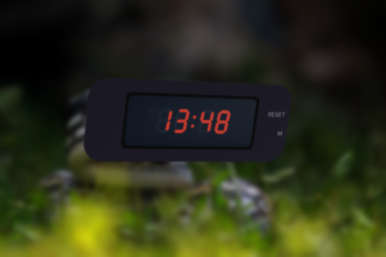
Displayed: 13 h 48 min
